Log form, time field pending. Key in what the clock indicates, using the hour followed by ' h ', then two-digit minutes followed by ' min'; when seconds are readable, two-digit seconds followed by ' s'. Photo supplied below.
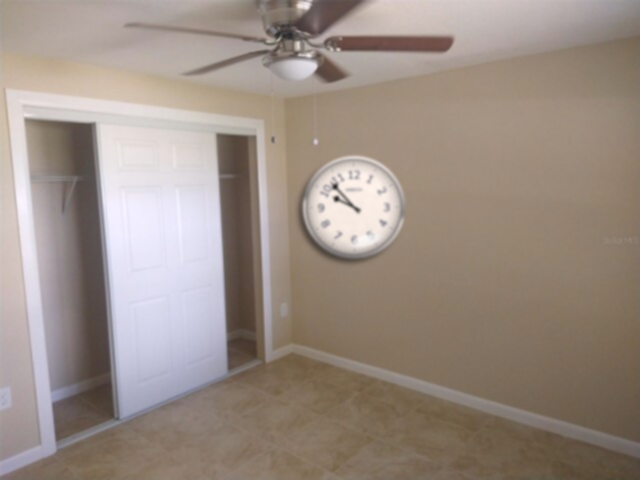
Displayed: 9 h 53 min
